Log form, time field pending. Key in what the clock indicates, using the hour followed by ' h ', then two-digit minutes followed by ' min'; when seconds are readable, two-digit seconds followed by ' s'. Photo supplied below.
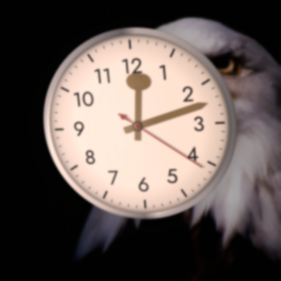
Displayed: 12 h 12 min 21 s
